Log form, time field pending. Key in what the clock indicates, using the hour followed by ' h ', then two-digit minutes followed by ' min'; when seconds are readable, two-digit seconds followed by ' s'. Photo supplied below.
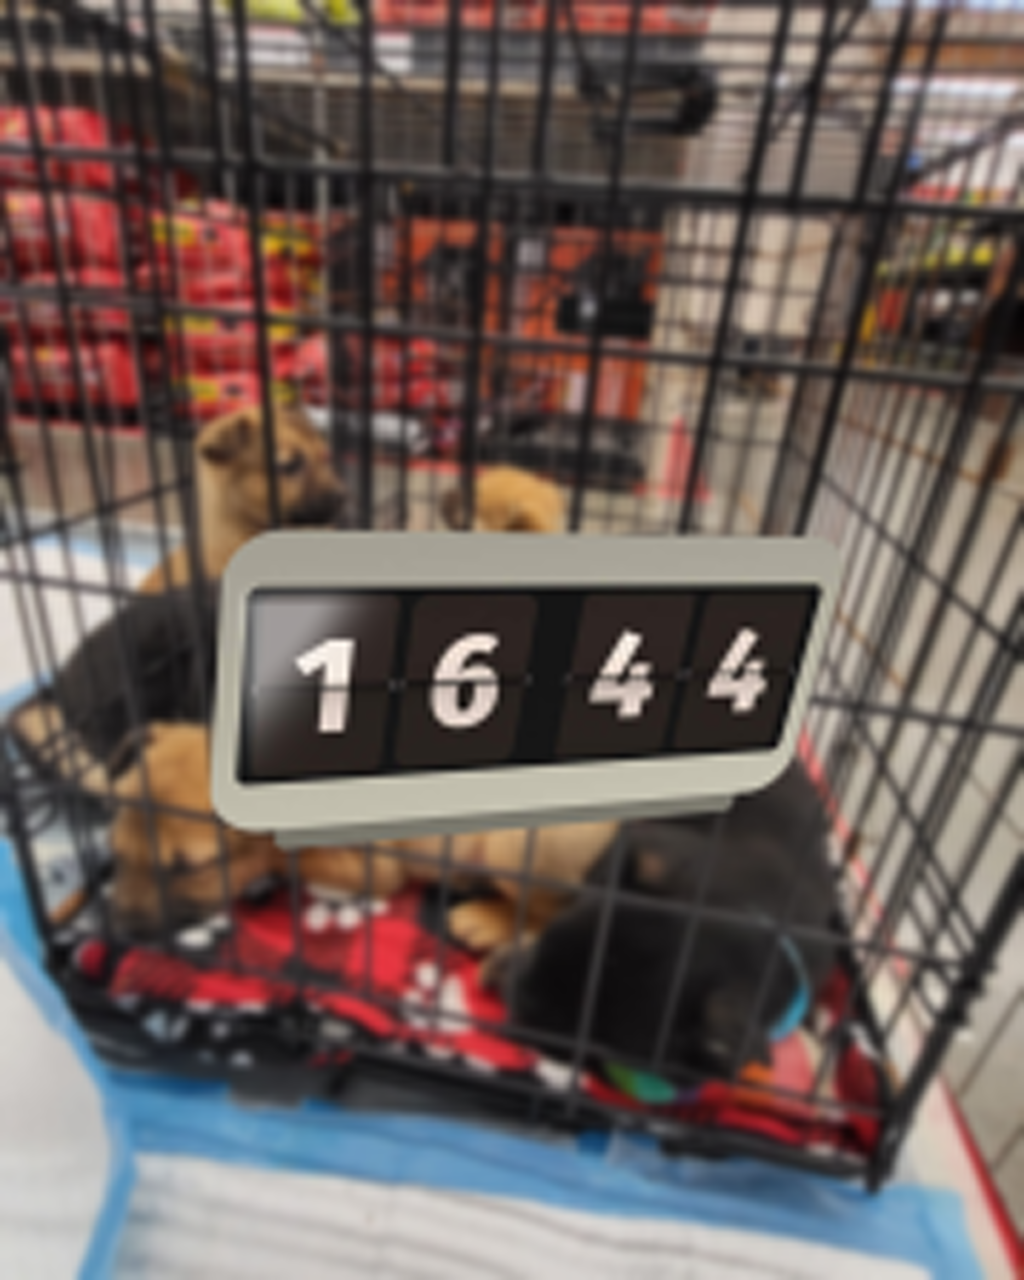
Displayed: 16 h 44 min
